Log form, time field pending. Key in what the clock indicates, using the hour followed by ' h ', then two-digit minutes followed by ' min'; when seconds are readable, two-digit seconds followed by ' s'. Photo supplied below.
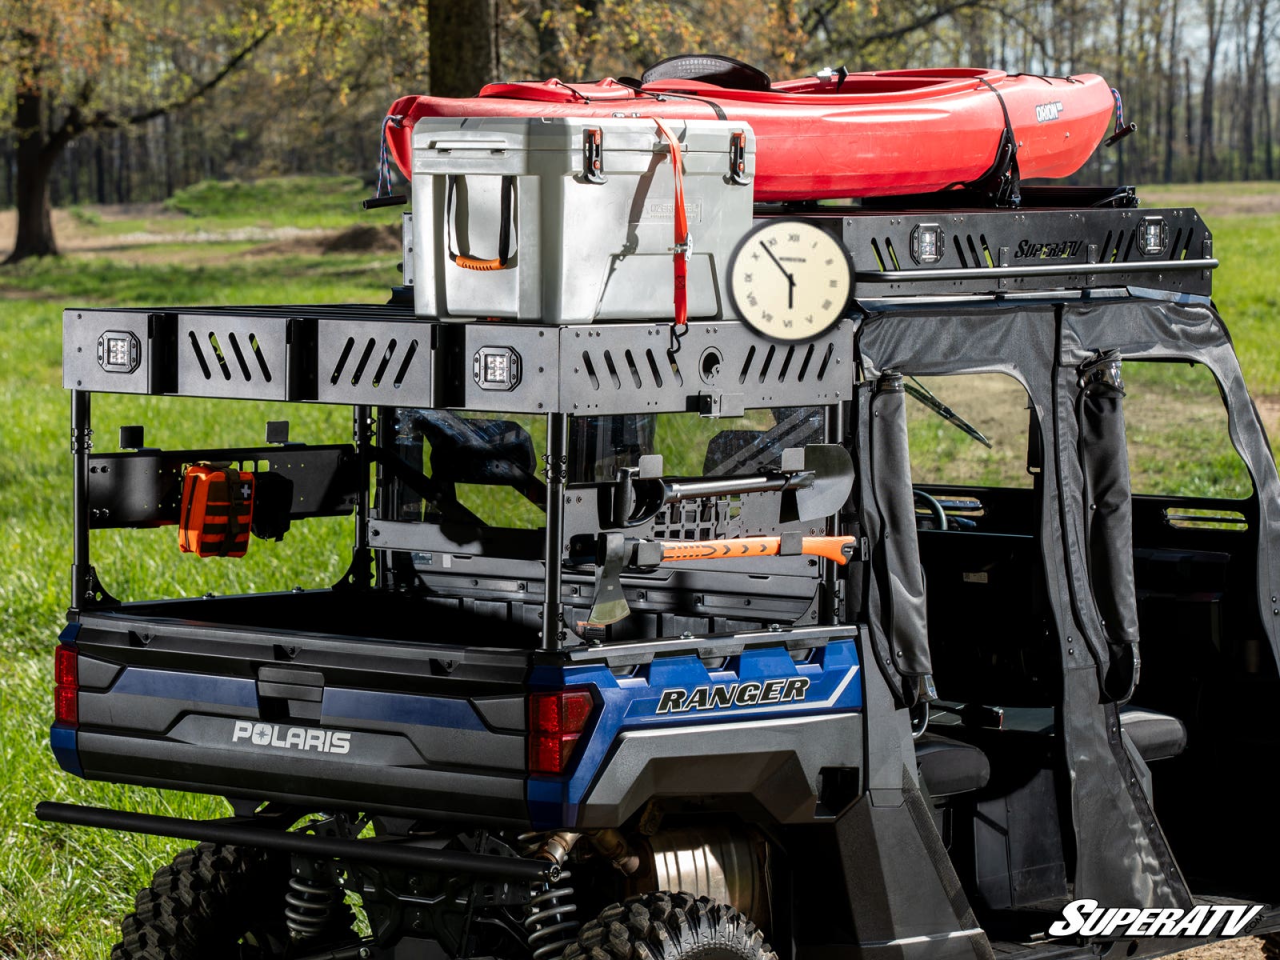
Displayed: 5 h 53 min
